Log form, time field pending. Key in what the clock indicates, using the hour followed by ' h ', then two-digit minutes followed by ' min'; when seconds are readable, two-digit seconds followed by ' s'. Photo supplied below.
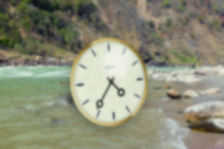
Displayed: 4 h 36 min
